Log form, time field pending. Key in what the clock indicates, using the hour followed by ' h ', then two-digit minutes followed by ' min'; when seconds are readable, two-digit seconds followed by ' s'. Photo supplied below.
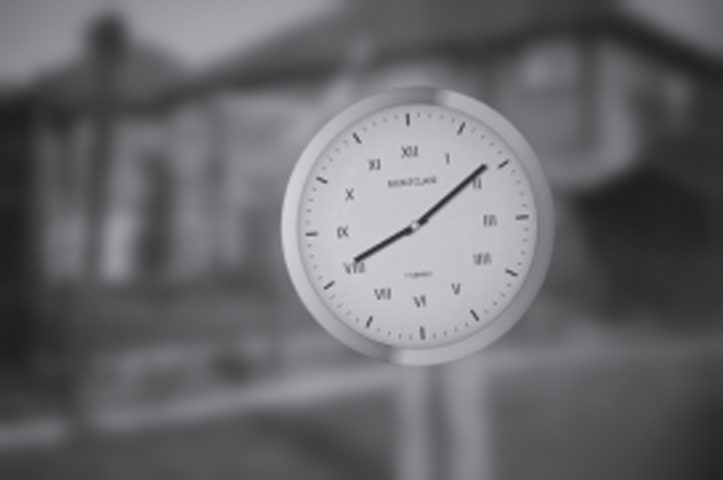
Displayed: 8 h 09 min
